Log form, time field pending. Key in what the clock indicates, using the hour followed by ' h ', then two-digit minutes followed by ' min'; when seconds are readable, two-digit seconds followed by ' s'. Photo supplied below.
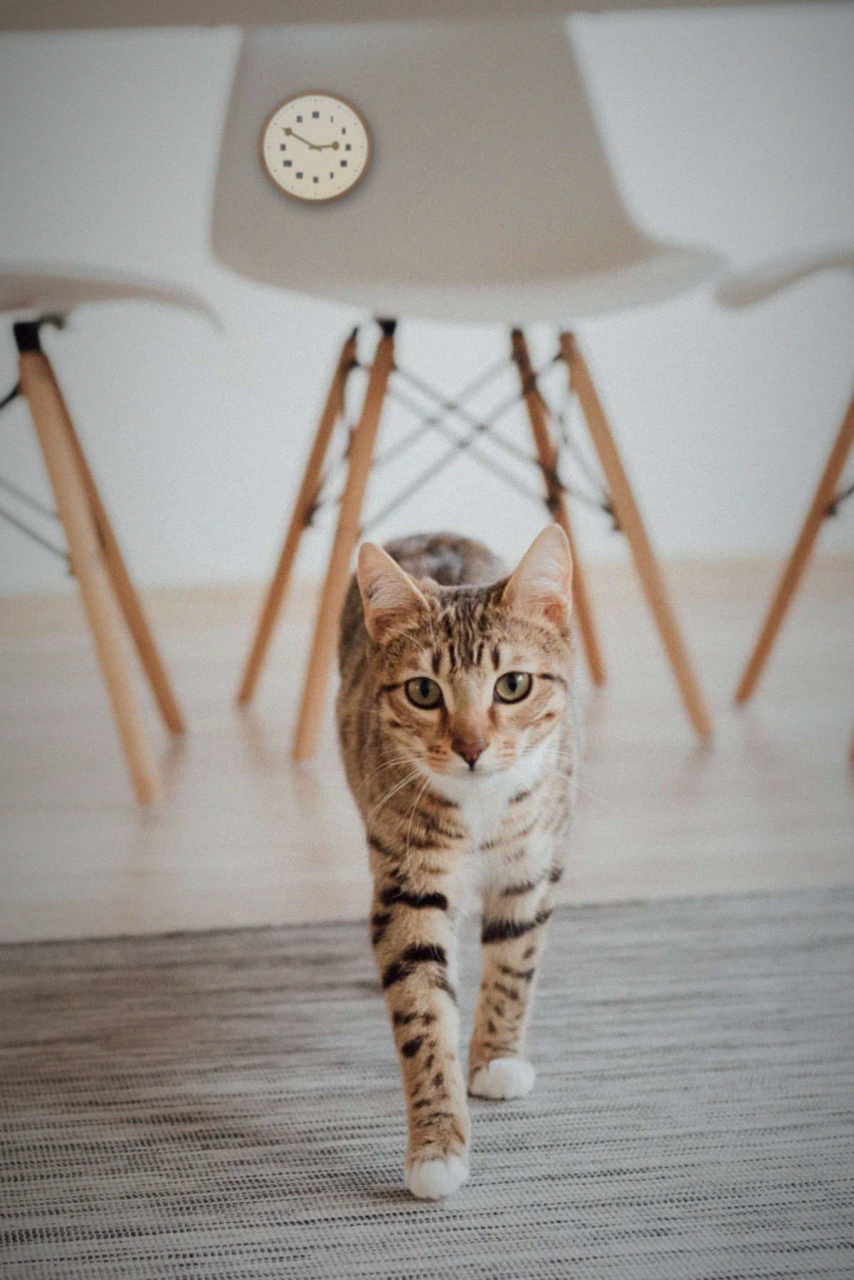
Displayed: 2 h 50 min
